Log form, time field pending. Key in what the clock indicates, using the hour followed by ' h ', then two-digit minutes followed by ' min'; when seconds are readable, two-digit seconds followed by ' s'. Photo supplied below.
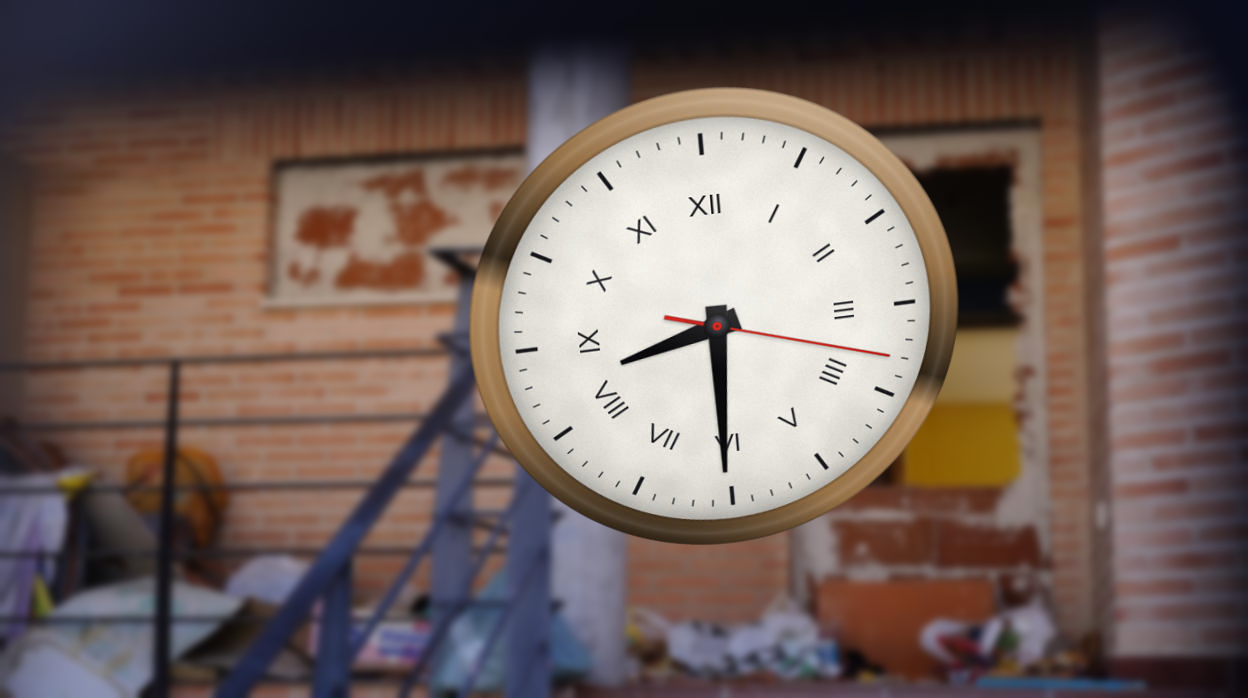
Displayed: 8 h 30 min 18 s
